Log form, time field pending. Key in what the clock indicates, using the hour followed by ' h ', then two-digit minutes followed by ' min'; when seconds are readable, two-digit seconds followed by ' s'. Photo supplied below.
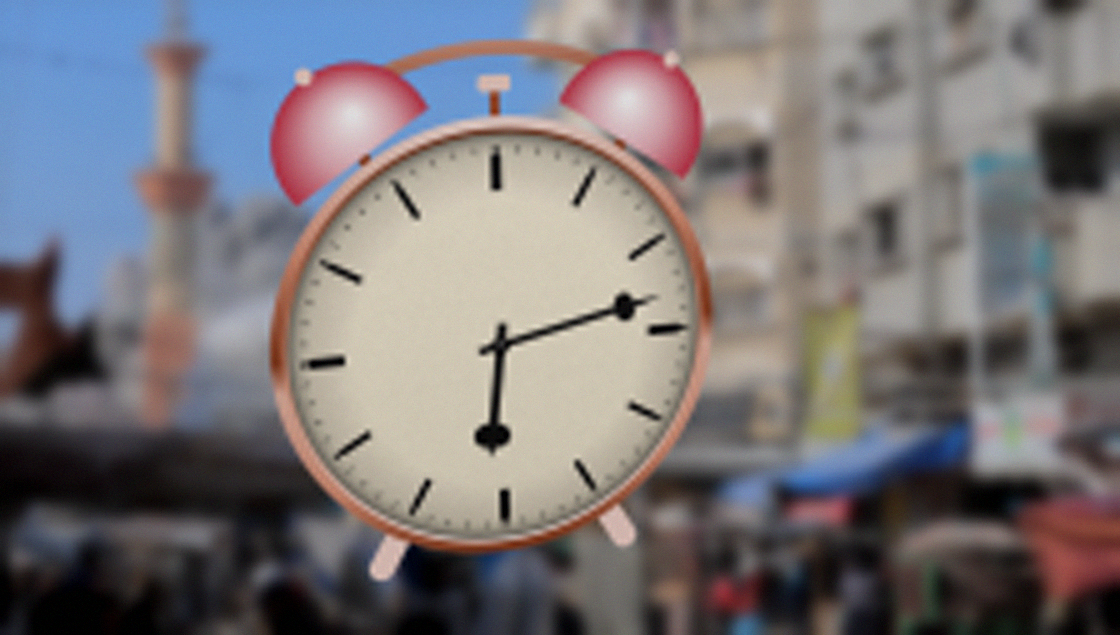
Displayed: 6 h 13 min
